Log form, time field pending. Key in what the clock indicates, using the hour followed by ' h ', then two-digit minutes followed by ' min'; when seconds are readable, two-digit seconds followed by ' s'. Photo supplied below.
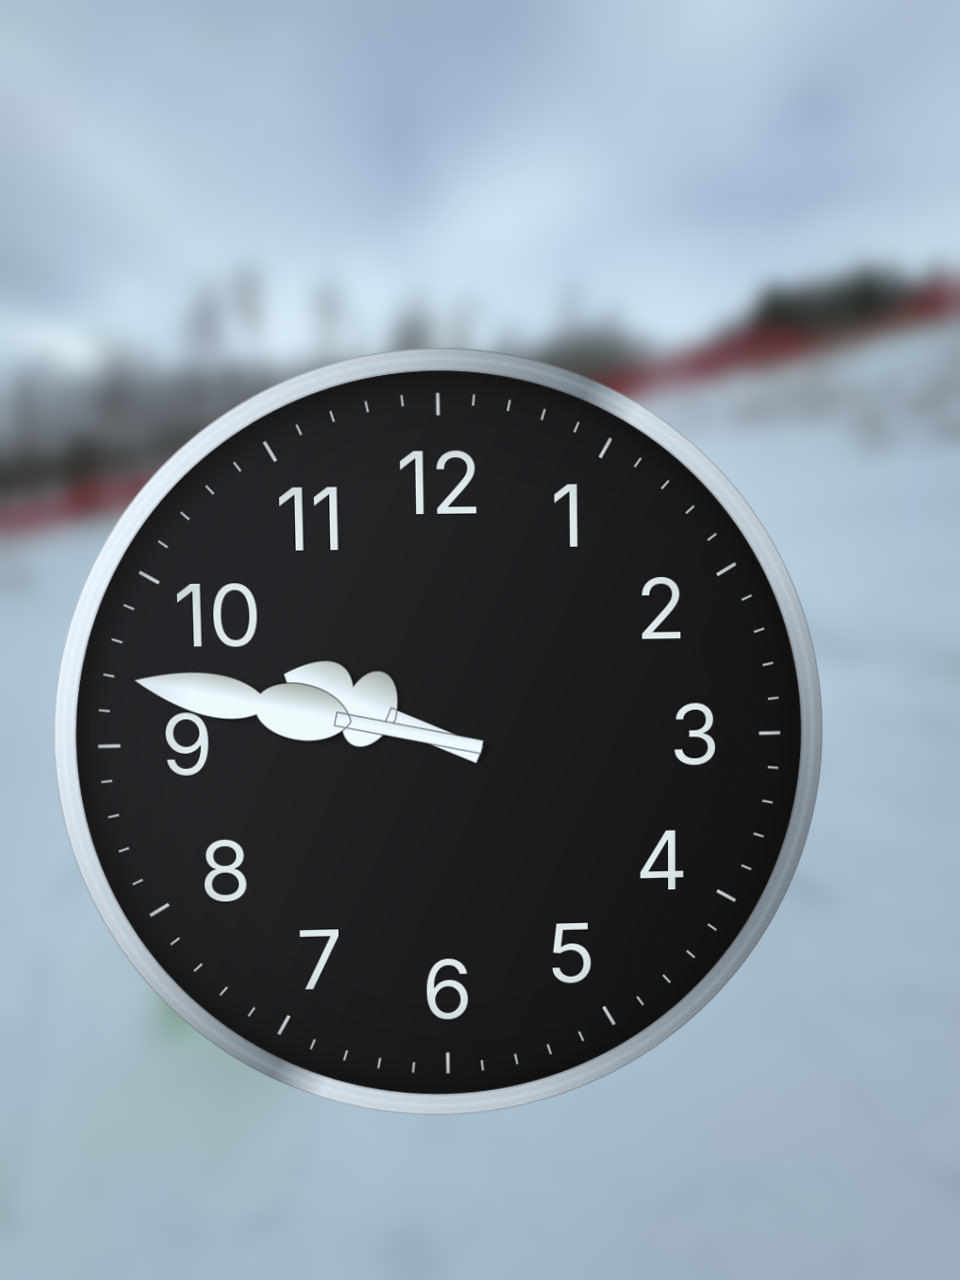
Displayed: 9 h 47 min
